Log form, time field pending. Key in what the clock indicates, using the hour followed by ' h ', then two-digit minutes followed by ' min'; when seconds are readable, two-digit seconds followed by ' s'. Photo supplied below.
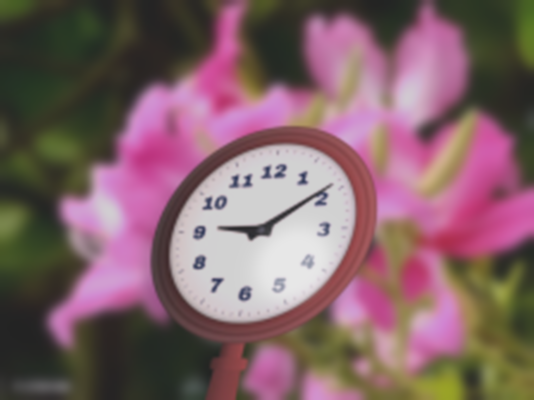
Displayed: 9 h 09 min
